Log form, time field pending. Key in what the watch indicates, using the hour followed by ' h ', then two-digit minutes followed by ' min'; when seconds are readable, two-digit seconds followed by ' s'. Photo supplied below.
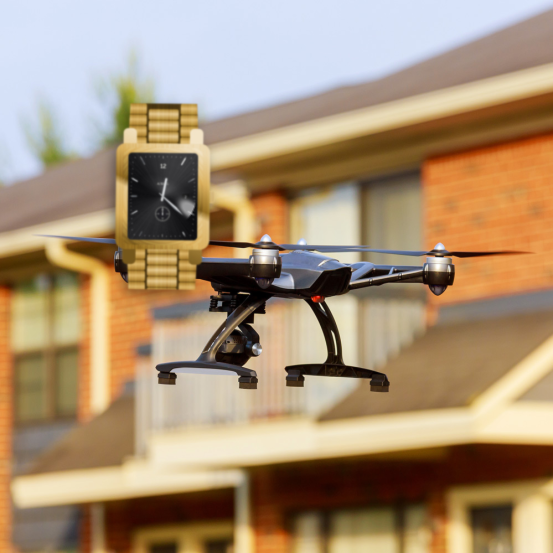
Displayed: 12 h 22 min
